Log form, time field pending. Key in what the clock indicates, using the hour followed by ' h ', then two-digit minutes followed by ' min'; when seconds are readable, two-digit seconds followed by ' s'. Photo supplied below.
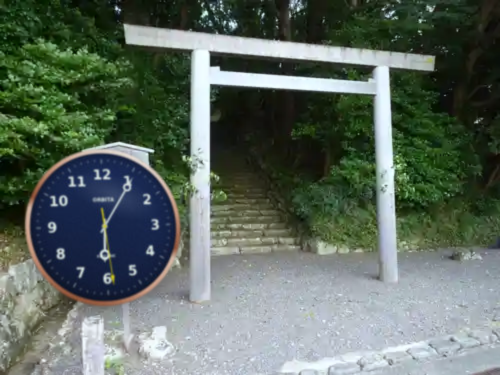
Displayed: 6 h 05 min 29 s
